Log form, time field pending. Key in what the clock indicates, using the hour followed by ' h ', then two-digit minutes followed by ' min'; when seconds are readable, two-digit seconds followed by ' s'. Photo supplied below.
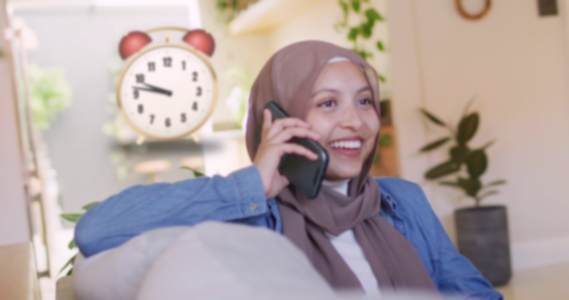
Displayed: 9 h 47 min
